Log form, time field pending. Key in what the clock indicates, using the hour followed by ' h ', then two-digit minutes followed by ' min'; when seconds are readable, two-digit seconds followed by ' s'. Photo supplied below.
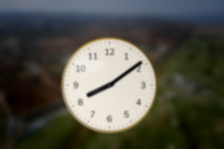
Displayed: 8 h 09 min
